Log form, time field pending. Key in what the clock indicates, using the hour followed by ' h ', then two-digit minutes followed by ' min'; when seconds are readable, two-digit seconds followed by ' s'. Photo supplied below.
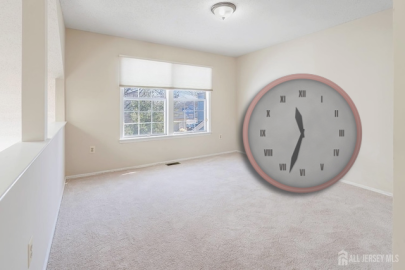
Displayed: 11 h 33 min
